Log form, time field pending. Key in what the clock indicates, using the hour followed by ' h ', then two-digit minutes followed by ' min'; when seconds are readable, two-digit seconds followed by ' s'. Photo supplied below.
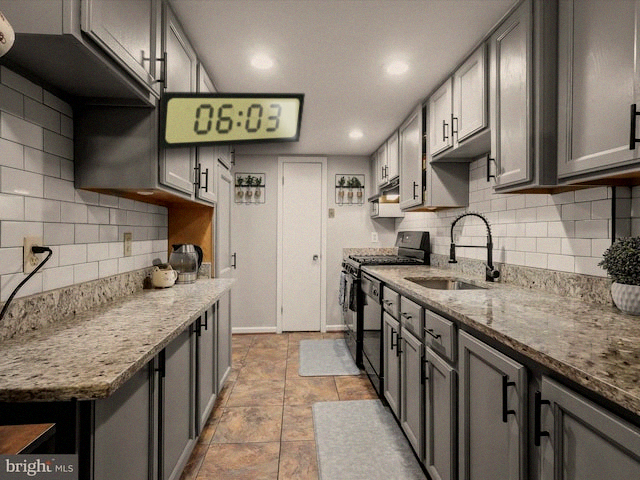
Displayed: 6 h 03 min
